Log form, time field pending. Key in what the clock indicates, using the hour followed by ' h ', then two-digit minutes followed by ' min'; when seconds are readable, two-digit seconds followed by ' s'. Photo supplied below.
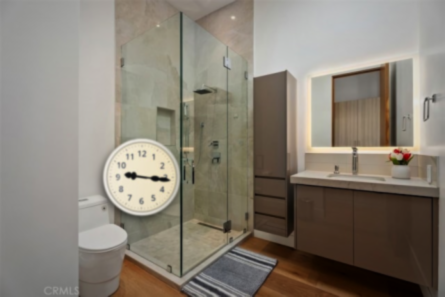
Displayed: 9 h 16 min
